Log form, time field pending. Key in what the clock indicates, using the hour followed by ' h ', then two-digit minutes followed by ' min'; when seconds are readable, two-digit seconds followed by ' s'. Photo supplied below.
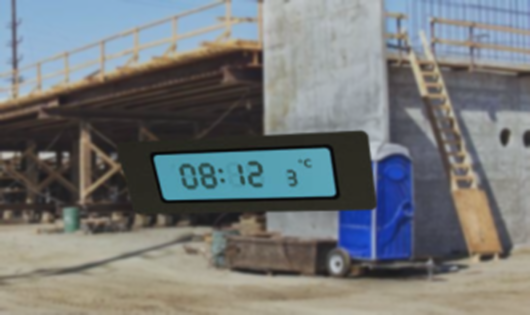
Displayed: 8 h 12 min
